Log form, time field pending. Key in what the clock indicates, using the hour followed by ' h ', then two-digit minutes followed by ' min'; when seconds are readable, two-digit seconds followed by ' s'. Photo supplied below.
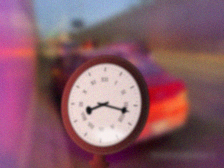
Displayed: 8 h 17 min
